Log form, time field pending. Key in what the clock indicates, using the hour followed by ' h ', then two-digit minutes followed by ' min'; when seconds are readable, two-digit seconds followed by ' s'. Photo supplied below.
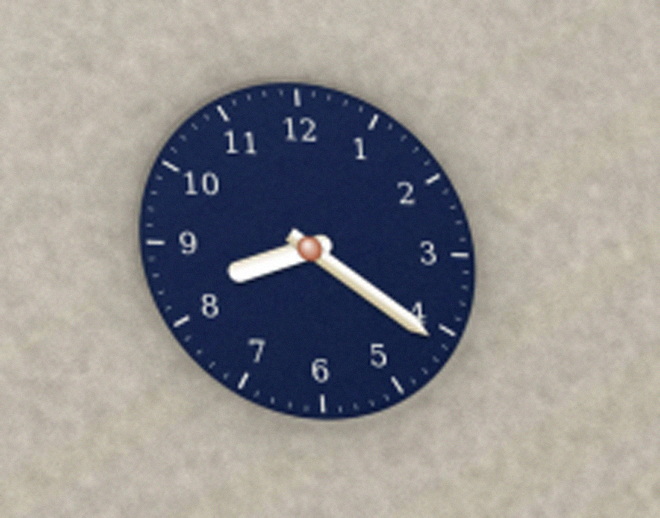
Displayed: 8 h 21 min
